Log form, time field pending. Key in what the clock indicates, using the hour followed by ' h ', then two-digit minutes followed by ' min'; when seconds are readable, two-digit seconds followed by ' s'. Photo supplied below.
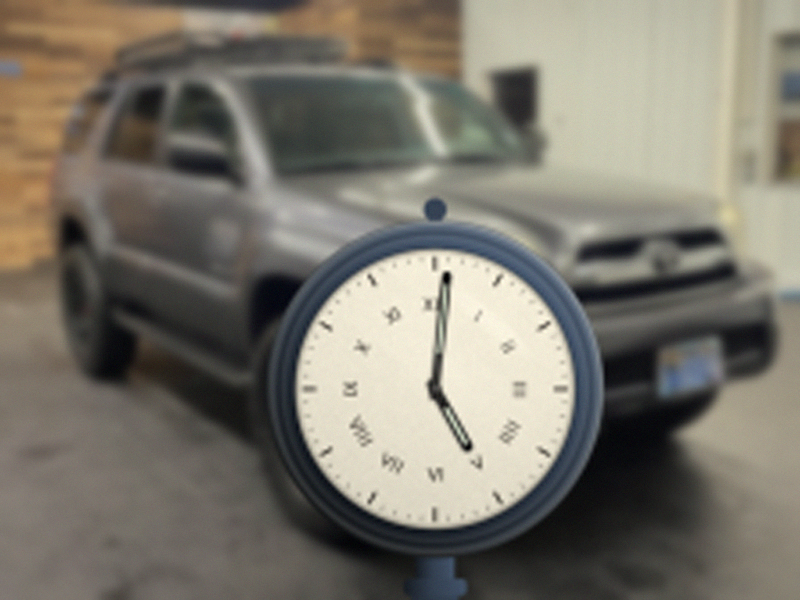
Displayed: 5 h 01 min
